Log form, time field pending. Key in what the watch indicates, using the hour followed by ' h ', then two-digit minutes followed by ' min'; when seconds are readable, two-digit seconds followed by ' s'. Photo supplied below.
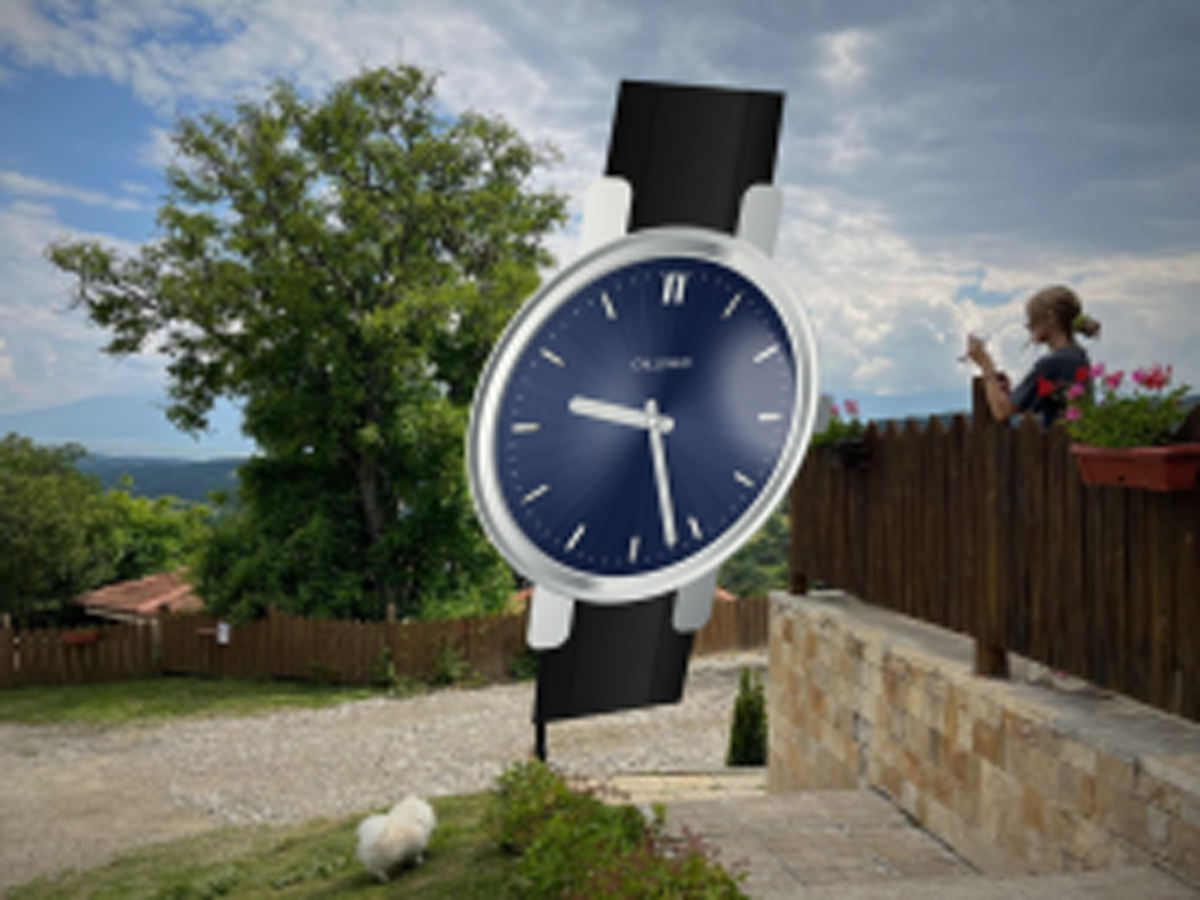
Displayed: 9 h 27 min
